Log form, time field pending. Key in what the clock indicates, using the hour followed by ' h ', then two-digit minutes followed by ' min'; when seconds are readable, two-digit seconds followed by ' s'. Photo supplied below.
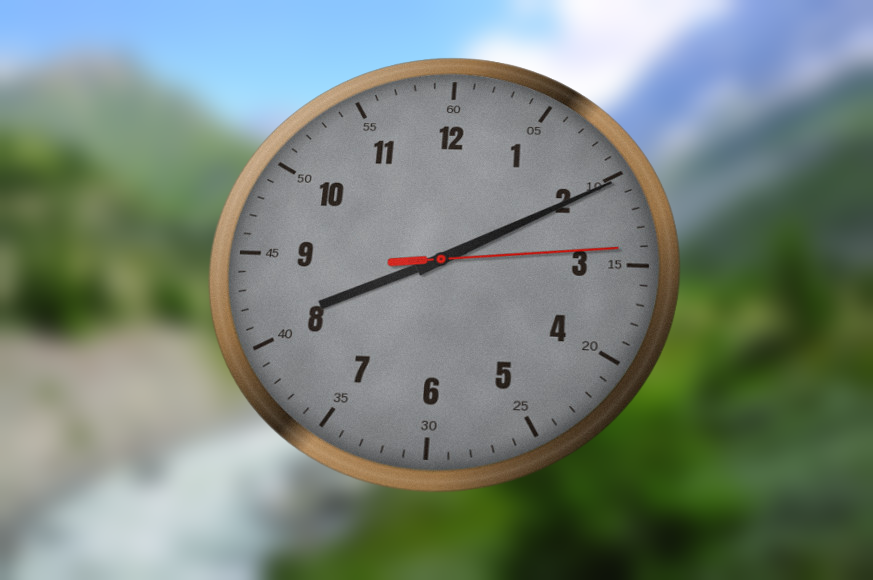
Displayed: 8 h 10 min 14 s
